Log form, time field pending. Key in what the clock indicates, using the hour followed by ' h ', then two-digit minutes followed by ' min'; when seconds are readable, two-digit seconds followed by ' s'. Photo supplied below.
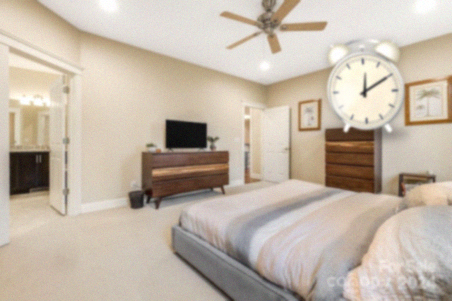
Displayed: 12 h 10 min
